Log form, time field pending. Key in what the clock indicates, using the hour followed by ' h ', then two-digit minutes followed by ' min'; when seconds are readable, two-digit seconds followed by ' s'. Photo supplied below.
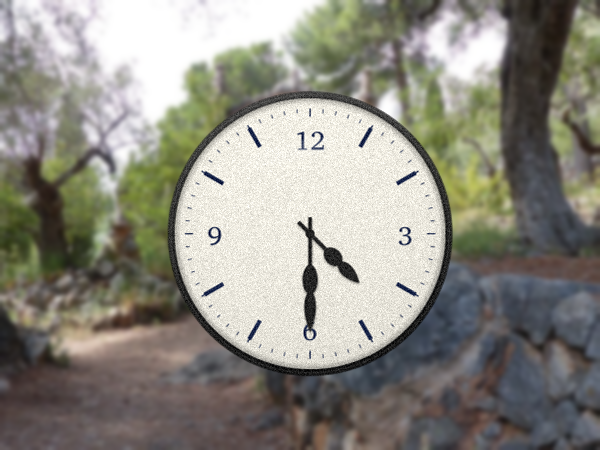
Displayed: 4 h 30 min
